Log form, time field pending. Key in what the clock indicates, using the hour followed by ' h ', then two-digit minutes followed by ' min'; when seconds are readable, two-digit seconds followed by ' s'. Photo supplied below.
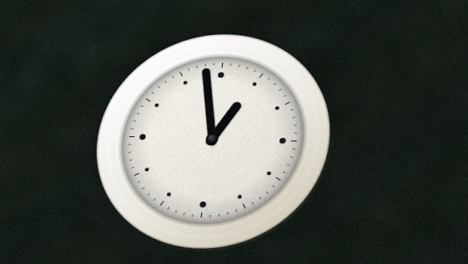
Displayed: 12 h 58 min
